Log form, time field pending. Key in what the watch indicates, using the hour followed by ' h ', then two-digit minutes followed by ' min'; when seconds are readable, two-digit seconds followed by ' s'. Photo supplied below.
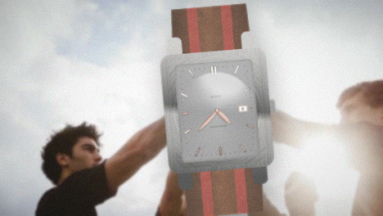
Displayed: 4 h 38 min
